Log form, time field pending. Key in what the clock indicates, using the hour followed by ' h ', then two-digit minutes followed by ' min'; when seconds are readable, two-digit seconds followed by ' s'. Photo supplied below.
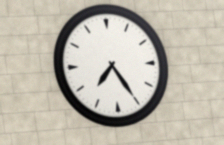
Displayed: 7 h 25 min
